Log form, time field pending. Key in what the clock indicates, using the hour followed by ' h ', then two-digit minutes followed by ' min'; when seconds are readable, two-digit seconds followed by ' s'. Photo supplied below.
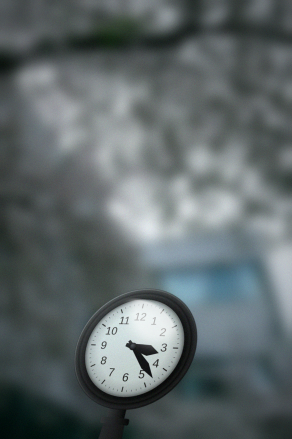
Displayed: 3 h 23 min
